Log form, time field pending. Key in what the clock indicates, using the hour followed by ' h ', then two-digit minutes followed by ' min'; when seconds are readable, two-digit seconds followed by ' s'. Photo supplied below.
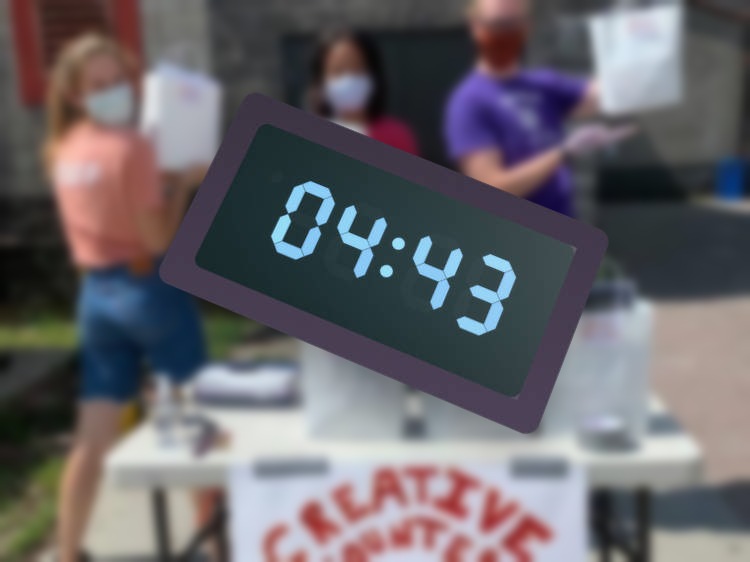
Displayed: 4 h 43 min
